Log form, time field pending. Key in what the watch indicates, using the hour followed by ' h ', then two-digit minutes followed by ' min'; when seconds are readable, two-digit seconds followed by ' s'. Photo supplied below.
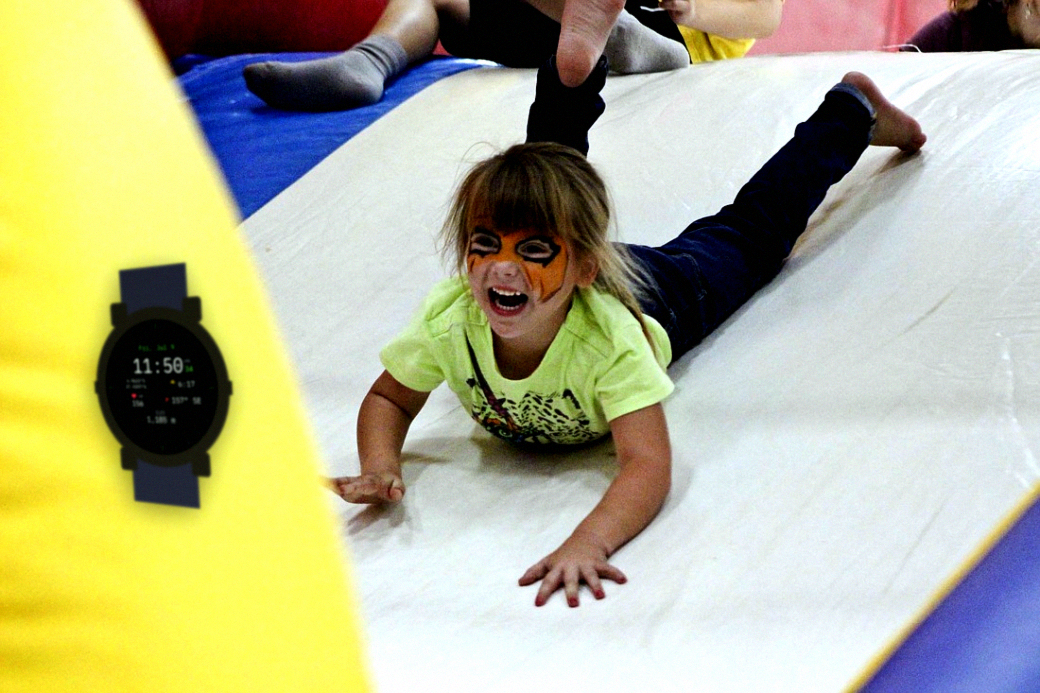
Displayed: 11 h 50 min
